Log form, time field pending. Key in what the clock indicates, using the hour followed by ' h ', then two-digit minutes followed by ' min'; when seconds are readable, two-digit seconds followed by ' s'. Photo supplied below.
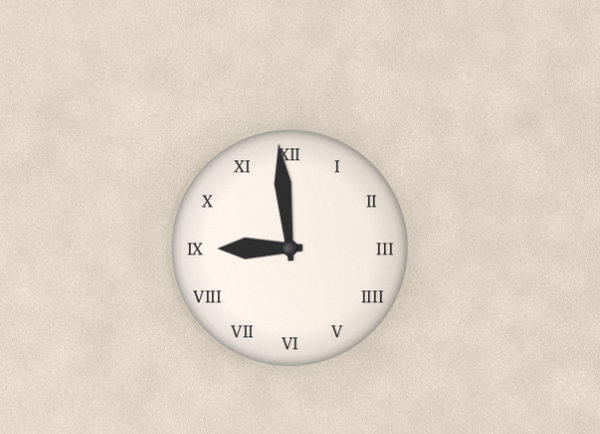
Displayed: 8 h 59 min
